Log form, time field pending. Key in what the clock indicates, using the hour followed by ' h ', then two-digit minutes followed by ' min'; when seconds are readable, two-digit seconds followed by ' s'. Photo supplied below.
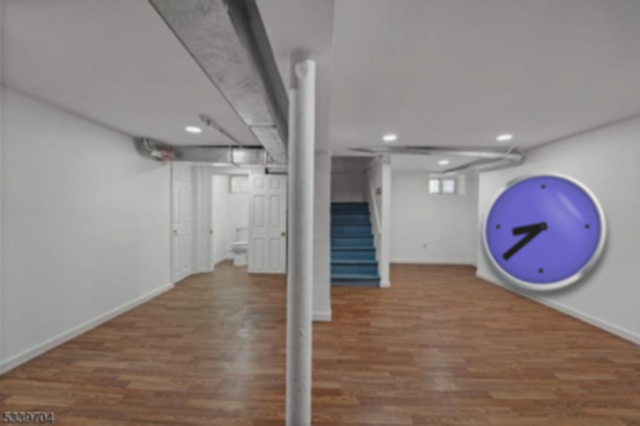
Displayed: 8 h 38 min
